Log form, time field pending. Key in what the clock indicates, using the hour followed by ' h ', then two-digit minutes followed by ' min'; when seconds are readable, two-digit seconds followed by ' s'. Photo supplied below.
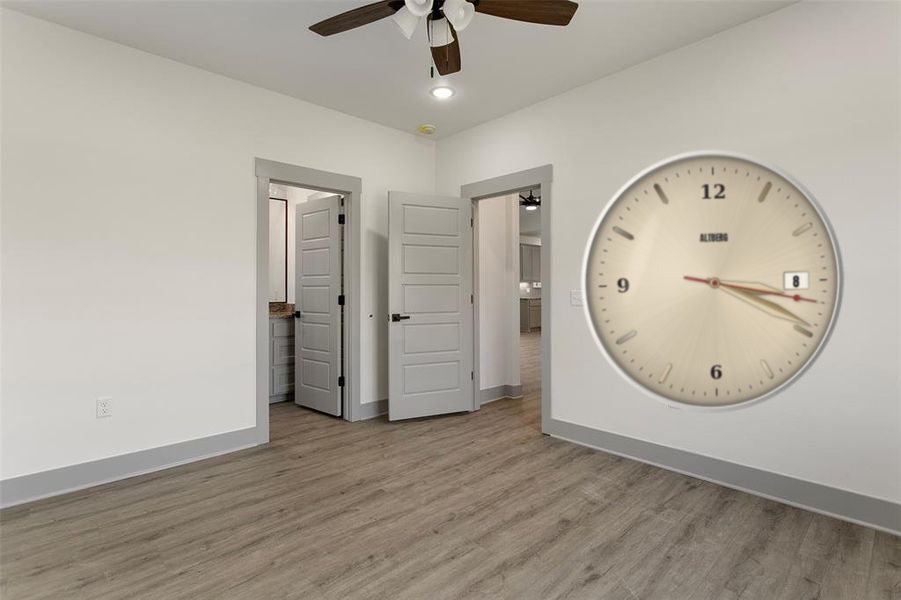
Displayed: 3 h 19 min 17 s
